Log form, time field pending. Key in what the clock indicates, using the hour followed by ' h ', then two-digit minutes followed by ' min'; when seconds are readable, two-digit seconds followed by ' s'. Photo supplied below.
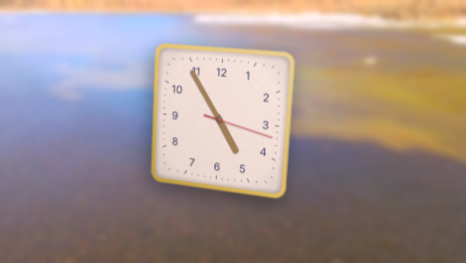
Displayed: 4 h 54 min 17 s
